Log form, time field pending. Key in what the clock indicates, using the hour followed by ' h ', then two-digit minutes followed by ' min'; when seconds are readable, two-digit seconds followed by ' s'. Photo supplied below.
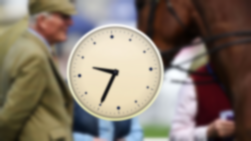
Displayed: 9 h 35 min
